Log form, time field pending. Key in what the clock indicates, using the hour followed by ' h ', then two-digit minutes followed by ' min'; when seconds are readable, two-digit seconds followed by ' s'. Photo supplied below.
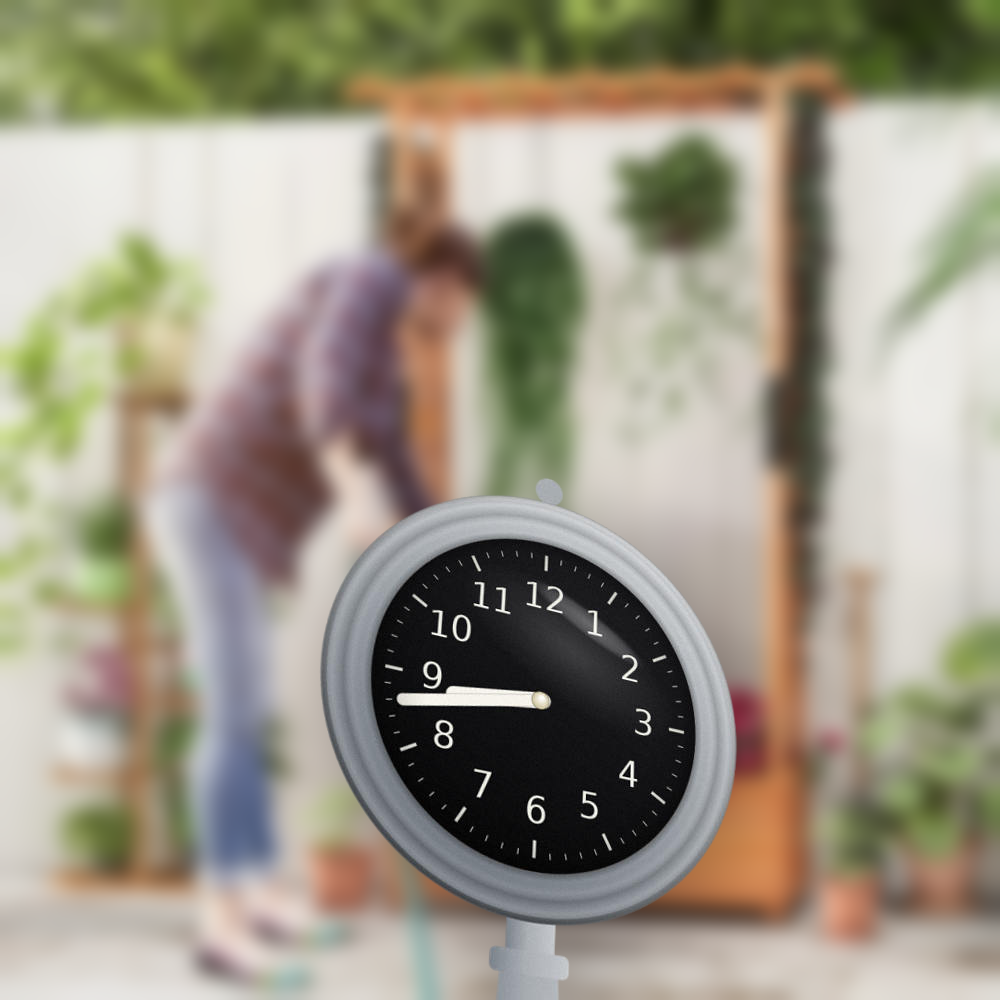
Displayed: 8 h 43 min
